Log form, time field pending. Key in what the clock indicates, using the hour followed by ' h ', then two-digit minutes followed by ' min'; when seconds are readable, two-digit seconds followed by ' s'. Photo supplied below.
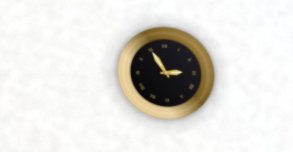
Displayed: 2 h 55 min
